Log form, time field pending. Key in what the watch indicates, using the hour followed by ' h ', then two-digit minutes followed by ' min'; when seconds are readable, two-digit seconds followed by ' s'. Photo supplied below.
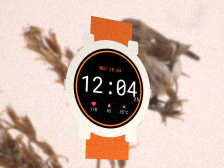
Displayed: 12 h 04 min
